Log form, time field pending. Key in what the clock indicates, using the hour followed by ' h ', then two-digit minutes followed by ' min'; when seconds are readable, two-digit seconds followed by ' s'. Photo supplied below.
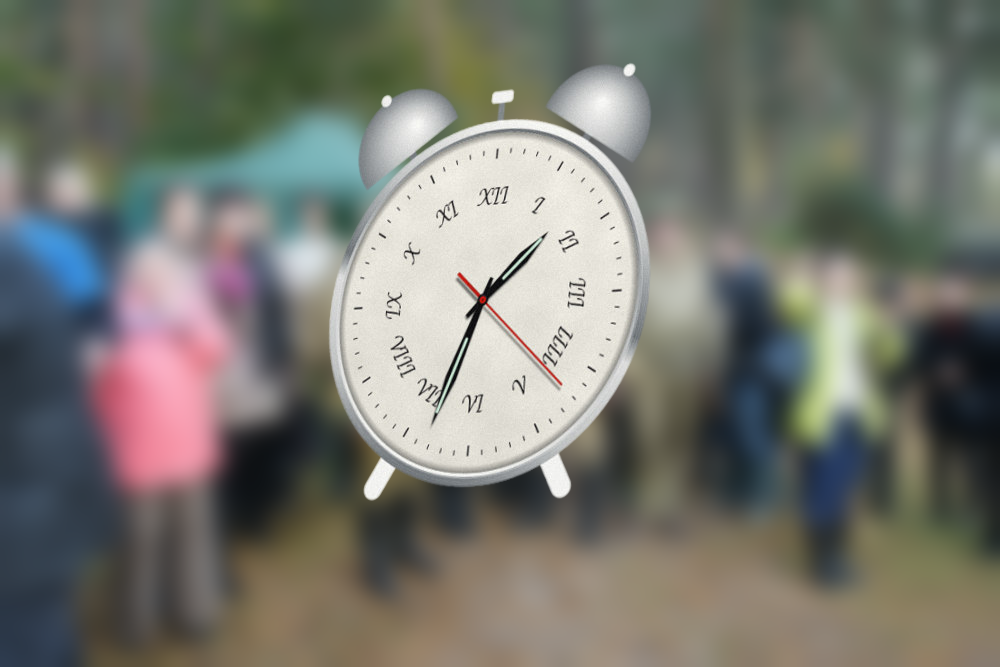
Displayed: 1 h 33 min 22 s
